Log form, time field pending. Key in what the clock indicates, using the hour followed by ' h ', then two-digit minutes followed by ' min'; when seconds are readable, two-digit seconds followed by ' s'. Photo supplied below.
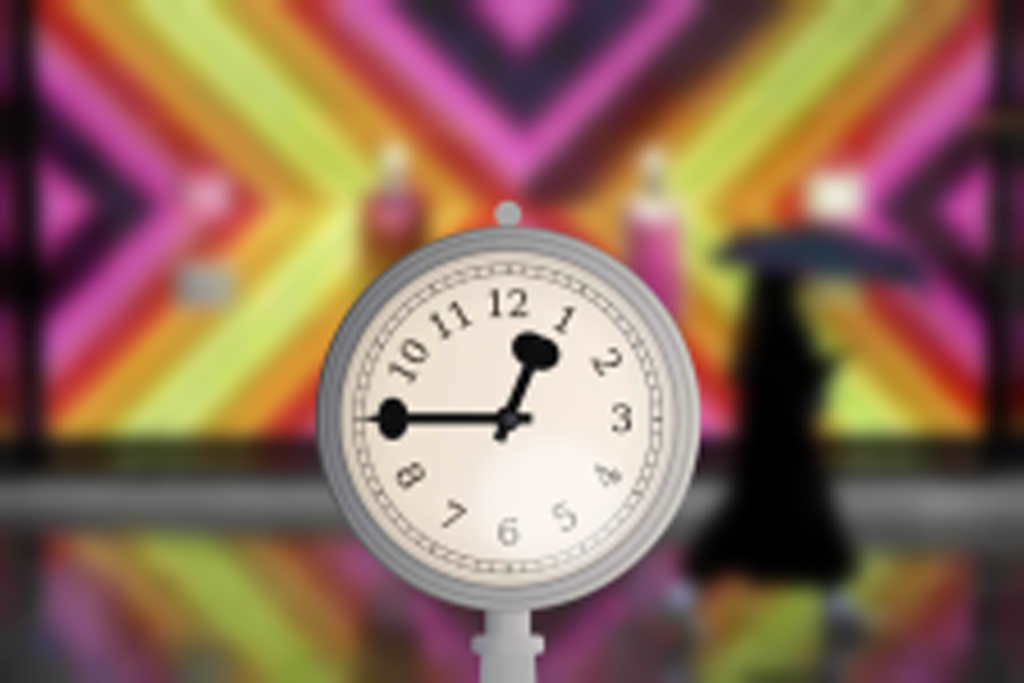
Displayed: 12 h 45 min
